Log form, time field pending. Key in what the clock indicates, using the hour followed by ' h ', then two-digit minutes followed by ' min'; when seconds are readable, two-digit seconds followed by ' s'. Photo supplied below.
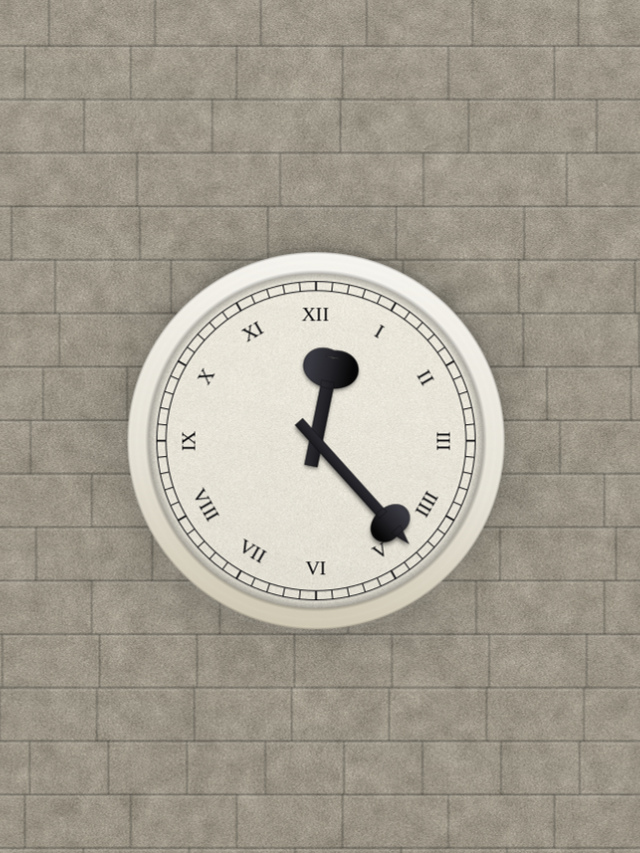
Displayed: 12 h 23 min
